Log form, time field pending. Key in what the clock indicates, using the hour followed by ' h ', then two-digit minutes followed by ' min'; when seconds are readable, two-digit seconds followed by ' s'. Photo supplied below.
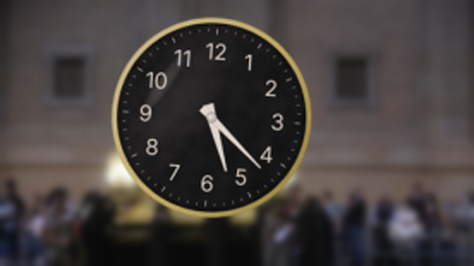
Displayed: 5 h 22 min
